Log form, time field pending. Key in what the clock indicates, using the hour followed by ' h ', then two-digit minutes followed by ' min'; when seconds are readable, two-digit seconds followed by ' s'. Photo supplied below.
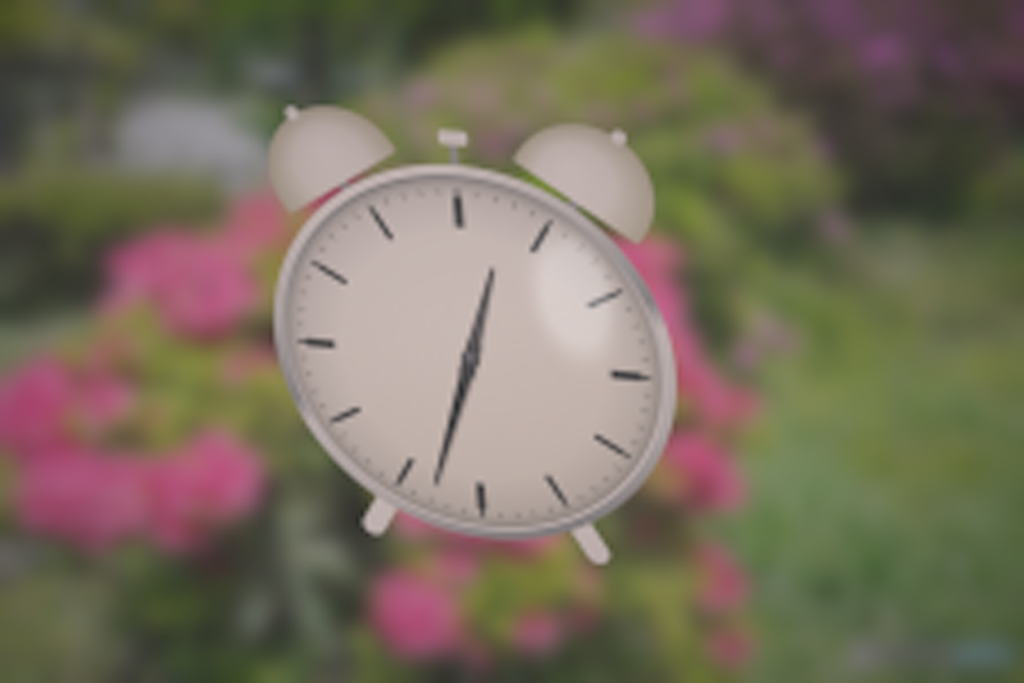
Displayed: 12 h 33 min
